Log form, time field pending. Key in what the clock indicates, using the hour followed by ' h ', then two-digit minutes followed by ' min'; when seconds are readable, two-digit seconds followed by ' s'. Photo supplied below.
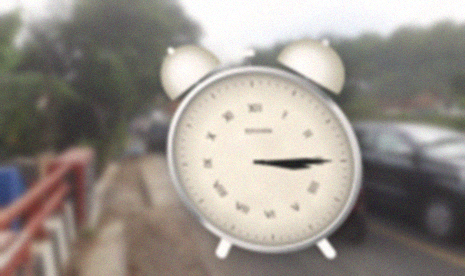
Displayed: 3 h 15 min
